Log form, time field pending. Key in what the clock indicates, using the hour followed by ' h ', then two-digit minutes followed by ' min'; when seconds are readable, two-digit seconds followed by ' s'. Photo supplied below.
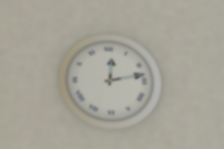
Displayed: 12 h 13 min
